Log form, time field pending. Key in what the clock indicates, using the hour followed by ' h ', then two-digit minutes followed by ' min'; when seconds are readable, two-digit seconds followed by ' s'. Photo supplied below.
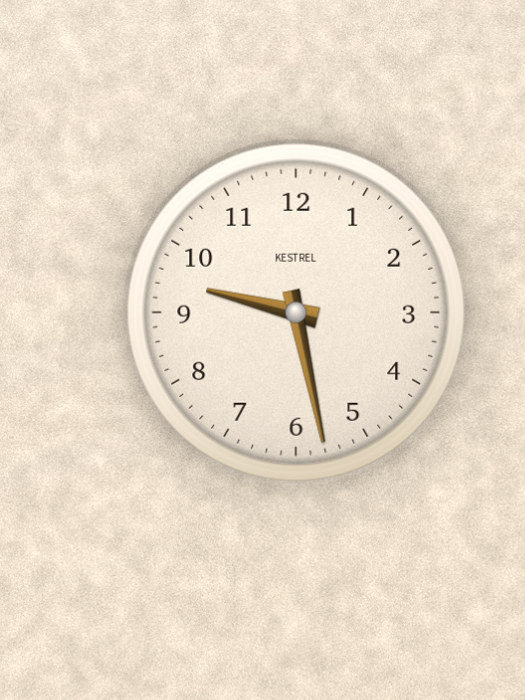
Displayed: 9 h 28 min
